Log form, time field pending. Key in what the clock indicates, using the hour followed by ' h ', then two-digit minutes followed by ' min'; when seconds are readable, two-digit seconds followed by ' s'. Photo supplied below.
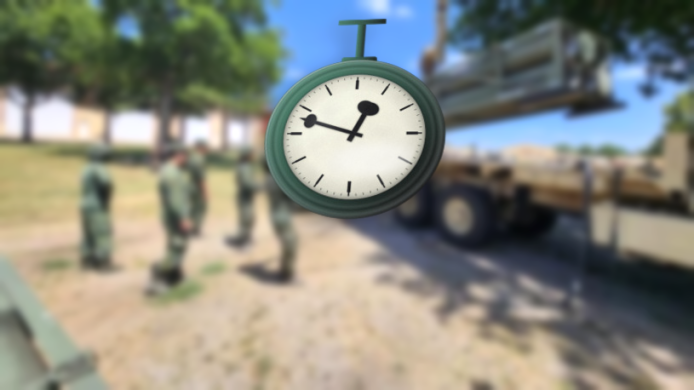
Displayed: 12 h 48 min
